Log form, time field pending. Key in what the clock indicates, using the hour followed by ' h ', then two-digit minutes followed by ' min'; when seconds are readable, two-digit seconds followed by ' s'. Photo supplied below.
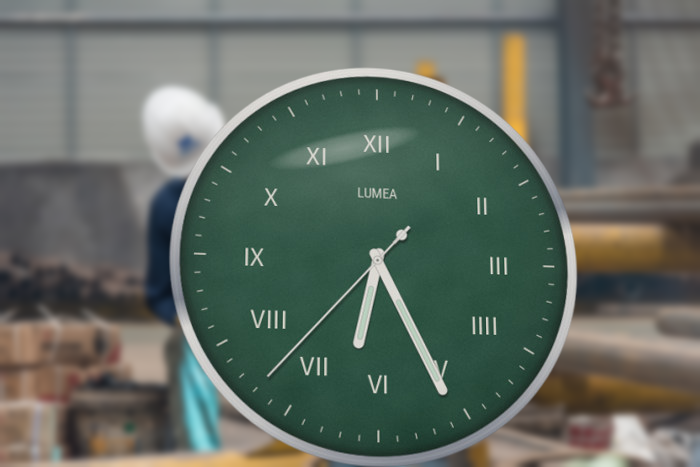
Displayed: 6 h 25 min 37 s
